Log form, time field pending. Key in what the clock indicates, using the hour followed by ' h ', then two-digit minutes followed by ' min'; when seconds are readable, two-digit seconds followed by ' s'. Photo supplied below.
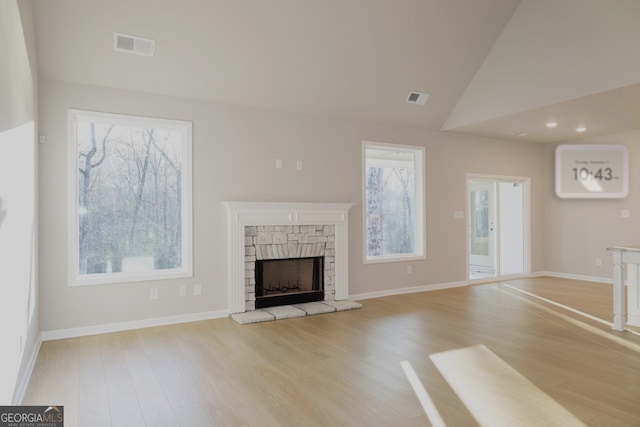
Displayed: 10 h 43 min
